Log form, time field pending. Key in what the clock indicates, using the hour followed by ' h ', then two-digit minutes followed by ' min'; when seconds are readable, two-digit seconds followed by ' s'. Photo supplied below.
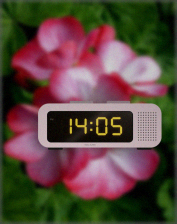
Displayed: 14 h 05 min
